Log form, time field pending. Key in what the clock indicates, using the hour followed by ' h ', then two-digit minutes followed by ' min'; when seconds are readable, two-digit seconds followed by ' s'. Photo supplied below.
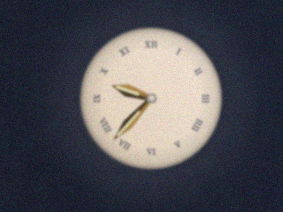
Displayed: 9 h 37 min
